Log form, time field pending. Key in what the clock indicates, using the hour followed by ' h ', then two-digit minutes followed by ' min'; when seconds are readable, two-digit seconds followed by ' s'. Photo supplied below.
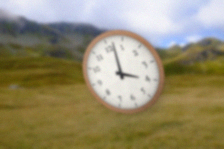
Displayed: 4 h 02 min
